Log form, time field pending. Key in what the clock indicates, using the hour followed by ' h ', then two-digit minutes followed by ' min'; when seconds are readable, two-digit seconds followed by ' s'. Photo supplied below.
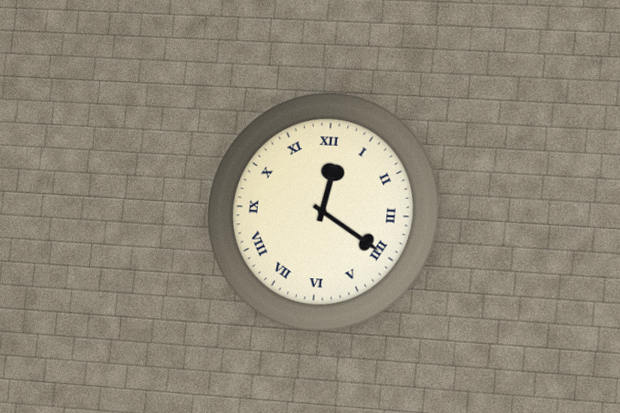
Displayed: 12 h 20 min
